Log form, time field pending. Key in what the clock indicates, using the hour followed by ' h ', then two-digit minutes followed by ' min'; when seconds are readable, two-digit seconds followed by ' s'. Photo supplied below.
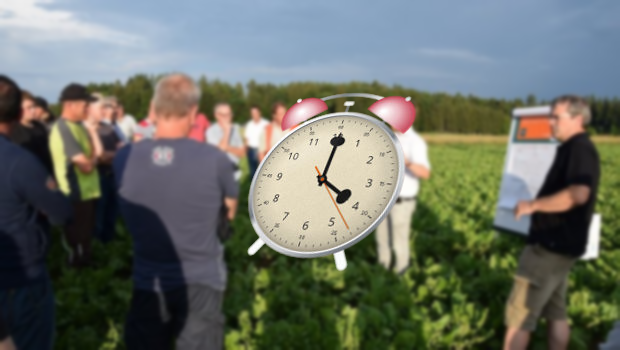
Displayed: 4 h 00 min 23 s
